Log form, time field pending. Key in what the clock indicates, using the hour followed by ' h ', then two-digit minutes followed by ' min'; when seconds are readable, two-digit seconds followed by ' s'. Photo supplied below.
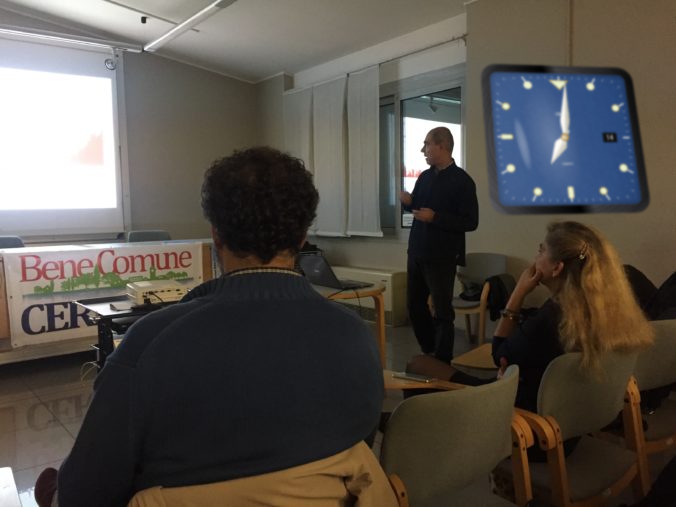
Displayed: 7 h 01 min
